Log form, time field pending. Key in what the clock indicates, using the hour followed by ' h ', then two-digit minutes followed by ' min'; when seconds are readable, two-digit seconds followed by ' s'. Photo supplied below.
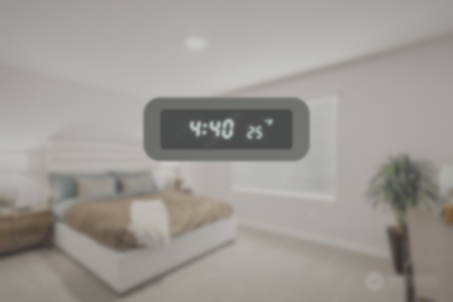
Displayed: 4 h 40 min
